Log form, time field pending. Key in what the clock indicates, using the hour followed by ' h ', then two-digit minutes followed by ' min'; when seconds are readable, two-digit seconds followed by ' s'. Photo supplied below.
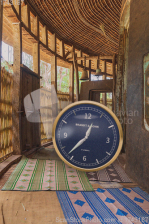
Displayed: 12 h 37 min
